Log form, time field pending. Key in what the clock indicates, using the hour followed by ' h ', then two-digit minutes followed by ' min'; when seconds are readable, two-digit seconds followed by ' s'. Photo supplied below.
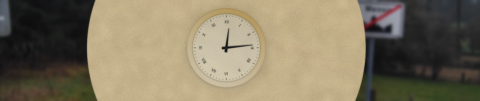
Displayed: 12 h 14 min
